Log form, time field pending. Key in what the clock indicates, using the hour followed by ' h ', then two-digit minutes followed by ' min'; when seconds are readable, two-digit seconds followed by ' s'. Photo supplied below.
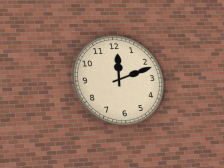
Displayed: 12 h 12 min
